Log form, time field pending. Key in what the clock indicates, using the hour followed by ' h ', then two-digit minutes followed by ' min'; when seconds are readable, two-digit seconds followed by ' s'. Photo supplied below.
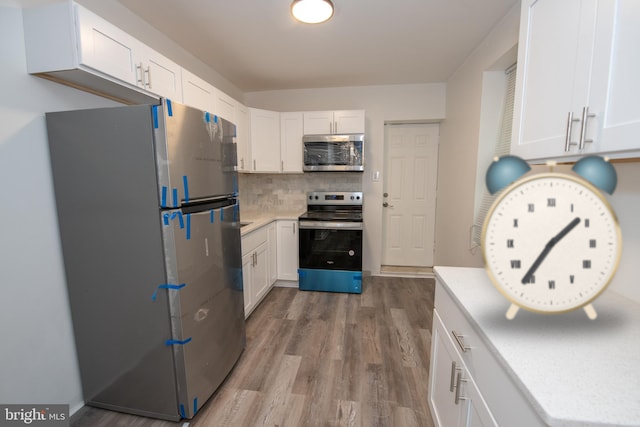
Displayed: 1 h 36 min
